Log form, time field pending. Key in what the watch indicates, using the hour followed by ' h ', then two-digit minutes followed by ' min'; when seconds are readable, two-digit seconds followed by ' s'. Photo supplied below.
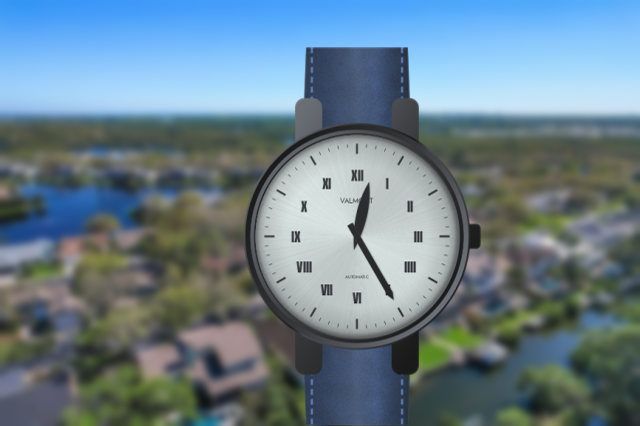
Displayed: 12 h 25 min
